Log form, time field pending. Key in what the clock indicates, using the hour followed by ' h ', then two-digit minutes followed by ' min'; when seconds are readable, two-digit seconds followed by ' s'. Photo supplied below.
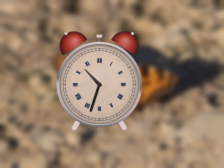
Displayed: 10 h 33 min
